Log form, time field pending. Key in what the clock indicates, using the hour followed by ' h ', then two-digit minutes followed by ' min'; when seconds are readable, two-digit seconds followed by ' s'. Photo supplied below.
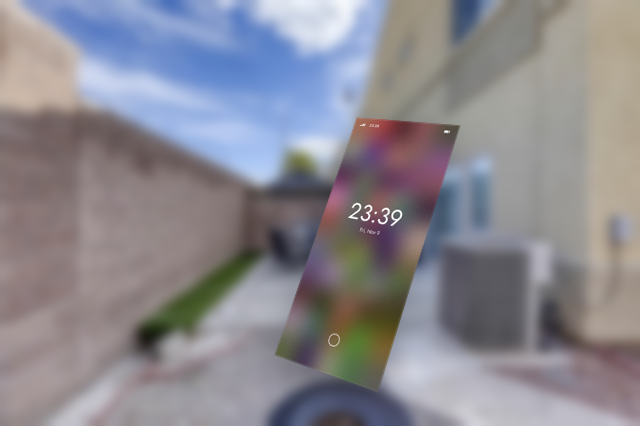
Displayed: 23 h 39 min
